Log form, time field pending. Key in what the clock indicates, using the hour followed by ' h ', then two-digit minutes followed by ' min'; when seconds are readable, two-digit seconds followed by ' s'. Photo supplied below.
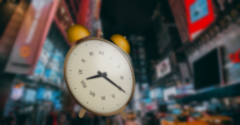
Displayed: 8 h 20 min
